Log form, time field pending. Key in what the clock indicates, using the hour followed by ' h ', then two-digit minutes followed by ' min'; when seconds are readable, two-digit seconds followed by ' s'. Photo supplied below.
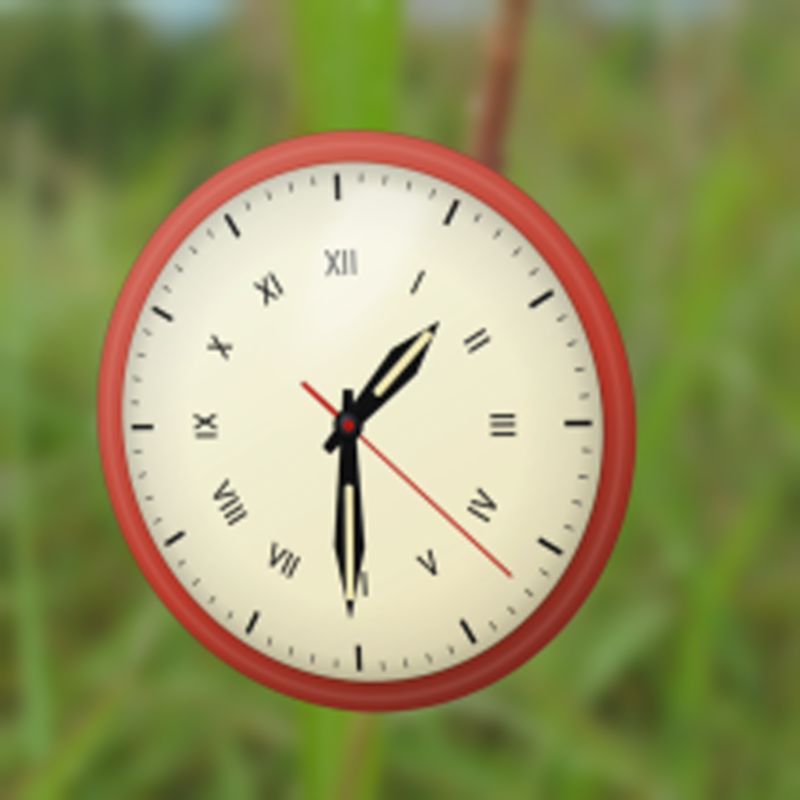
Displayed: 1 h 30 min 22 s
